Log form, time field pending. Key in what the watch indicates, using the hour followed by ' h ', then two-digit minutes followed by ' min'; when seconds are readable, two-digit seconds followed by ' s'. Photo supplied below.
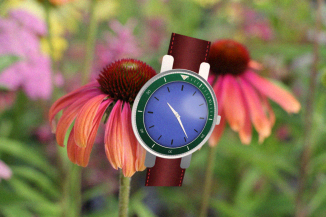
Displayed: 10 h 24 min
